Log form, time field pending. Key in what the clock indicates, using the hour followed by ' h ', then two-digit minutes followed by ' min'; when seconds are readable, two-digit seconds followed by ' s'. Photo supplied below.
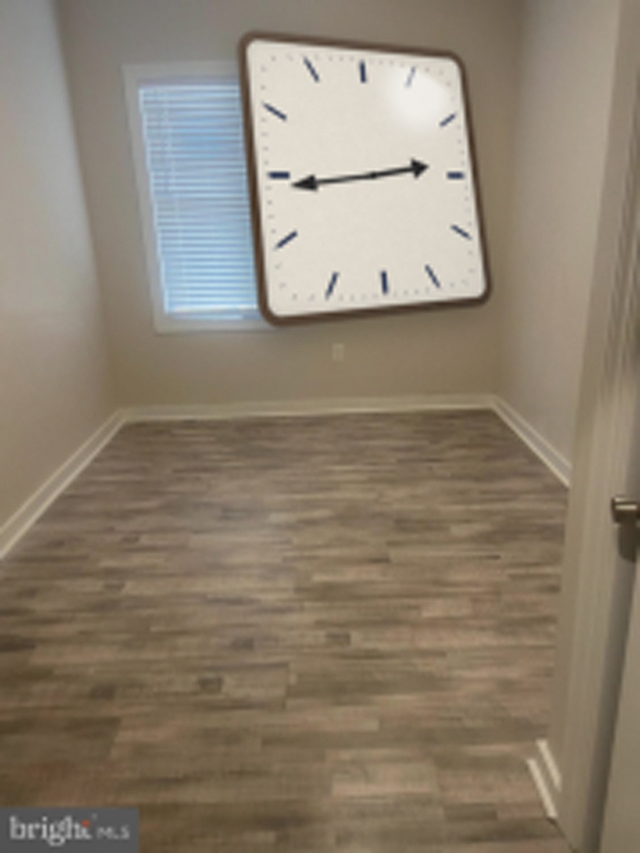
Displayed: 2 h 44 min
